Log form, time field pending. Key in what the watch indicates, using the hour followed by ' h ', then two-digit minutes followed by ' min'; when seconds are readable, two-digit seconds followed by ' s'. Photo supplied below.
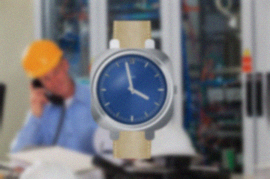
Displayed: 3 h 58 min
